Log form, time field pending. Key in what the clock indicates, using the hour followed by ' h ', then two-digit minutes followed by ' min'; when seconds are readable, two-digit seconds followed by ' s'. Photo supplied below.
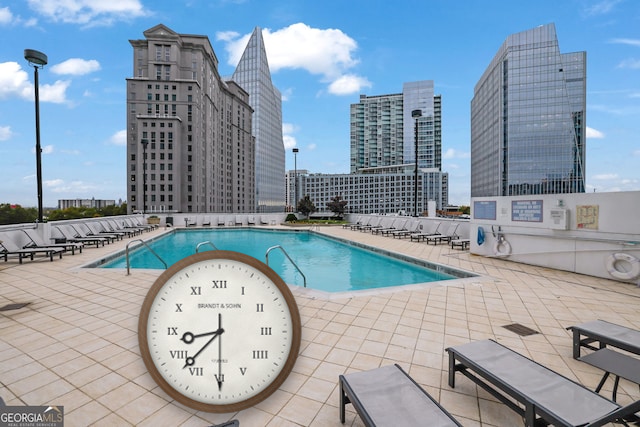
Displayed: 8 h 37 min 30 s
